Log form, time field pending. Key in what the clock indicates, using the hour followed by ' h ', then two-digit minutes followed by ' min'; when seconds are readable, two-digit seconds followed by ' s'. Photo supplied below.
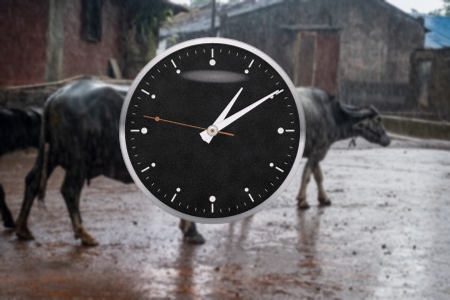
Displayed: 1 h 09 min 47 s
